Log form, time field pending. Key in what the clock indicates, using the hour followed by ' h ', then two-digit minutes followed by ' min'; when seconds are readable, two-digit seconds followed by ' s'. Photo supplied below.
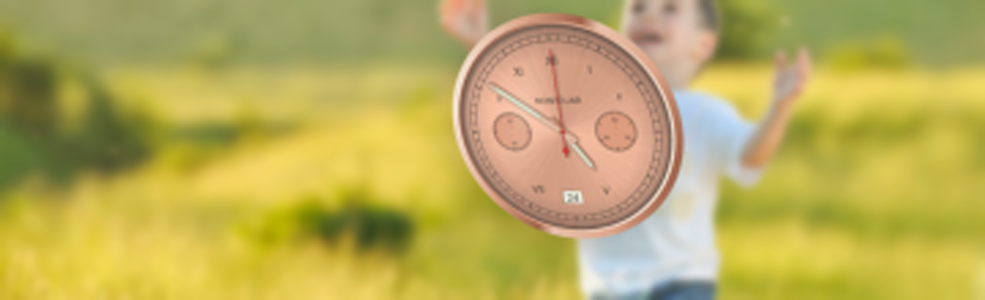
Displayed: 4 h 51 min
